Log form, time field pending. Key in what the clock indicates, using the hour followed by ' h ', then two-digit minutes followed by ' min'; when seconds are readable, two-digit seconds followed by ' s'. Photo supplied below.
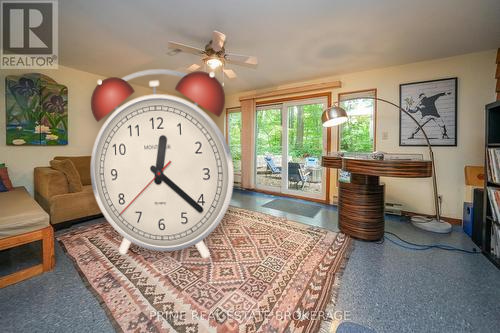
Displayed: 12 h 21 min 38 s
